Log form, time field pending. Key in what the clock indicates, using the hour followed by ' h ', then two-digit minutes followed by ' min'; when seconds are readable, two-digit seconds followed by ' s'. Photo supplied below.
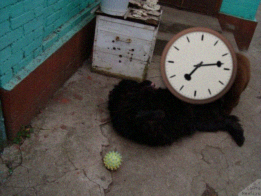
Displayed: 7 h 13 min
